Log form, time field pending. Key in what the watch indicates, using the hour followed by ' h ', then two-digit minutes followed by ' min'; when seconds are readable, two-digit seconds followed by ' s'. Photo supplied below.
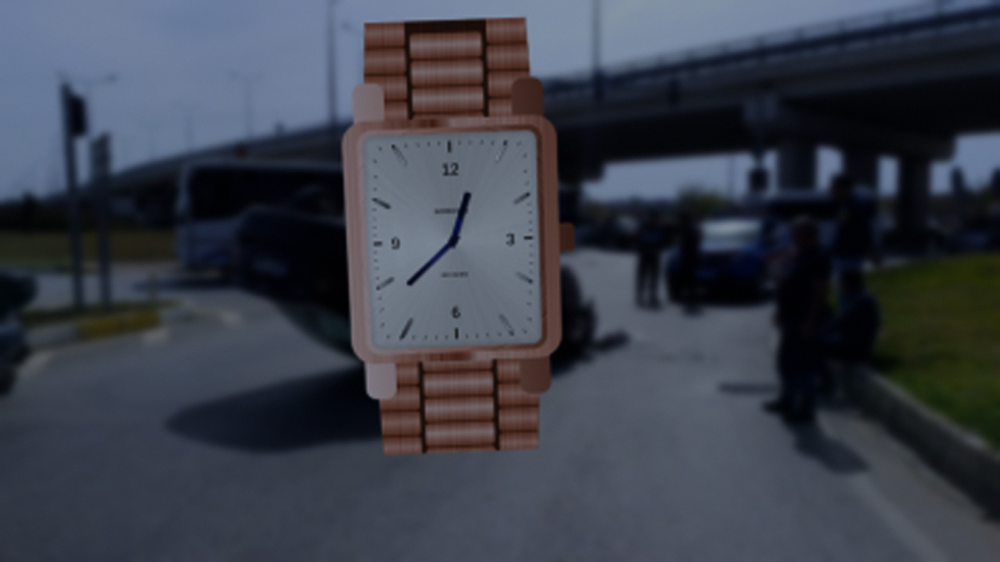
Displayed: 12 h 38 min
